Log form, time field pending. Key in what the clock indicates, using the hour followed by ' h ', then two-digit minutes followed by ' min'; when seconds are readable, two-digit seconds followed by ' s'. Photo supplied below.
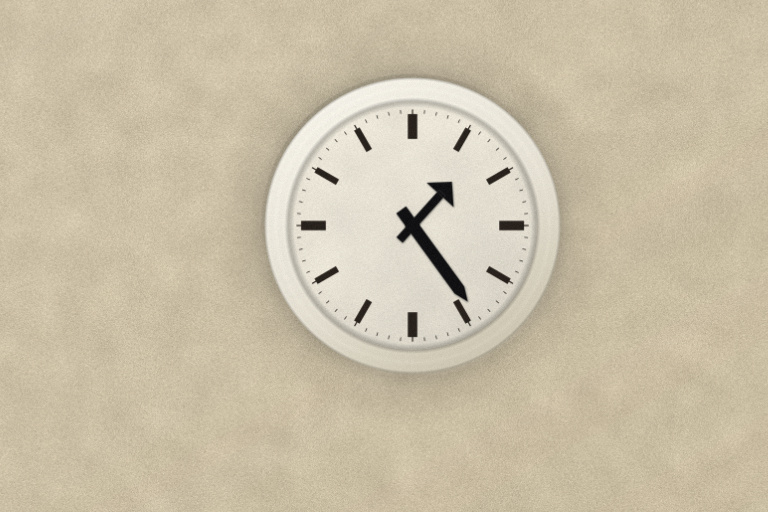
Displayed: 1 h 24 min
